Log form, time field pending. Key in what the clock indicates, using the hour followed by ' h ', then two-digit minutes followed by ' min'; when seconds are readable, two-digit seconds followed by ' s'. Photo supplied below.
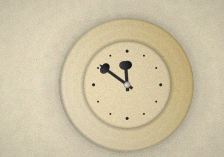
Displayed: 11 h 51 min
